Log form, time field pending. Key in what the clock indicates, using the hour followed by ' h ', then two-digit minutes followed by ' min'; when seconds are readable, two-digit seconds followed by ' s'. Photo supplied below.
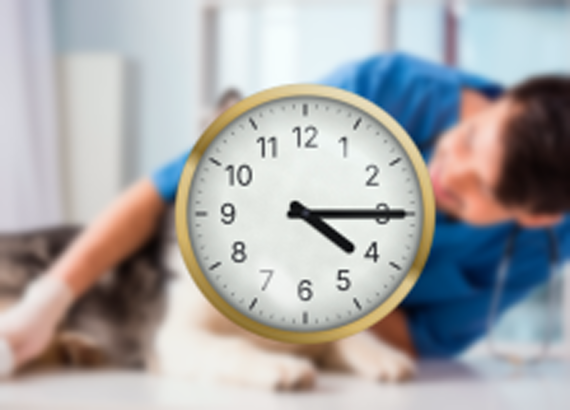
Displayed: 4 h 15 min
